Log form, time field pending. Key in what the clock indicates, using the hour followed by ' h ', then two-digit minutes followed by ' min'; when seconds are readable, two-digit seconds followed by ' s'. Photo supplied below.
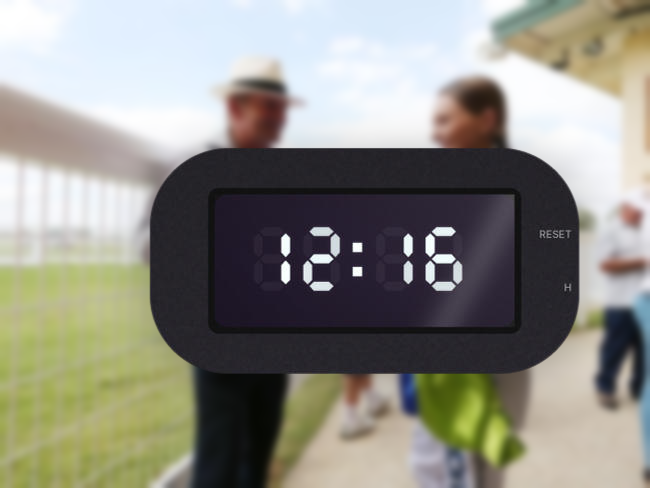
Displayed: 12 h 16 min
